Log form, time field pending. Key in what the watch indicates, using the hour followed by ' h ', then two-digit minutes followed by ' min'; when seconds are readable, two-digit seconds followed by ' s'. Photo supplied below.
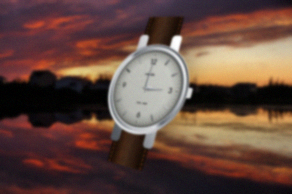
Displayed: 3 h 00 min
